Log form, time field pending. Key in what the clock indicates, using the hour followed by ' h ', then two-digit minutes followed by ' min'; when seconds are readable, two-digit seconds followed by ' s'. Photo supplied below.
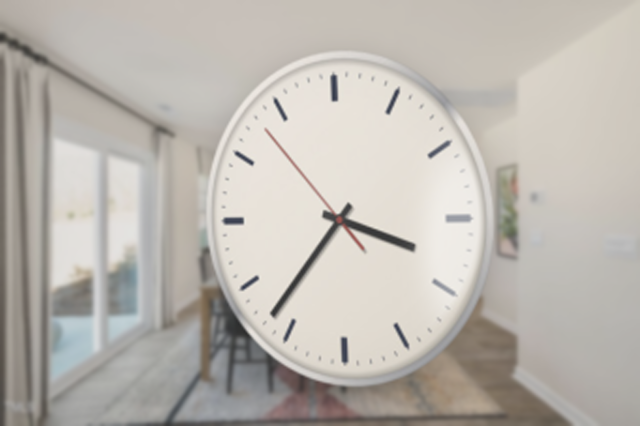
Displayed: 3 h 36 min 53 s
